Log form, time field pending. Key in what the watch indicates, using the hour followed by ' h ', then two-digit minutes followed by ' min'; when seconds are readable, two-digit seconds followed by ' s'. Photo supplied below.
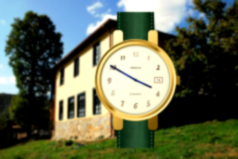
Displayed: 3 h 50 min
